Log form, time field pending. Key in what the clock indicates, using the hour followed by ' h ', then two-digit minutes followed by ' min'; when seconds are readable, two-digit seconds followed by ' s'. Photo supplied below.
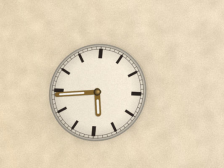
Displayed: 5 h 44 min
